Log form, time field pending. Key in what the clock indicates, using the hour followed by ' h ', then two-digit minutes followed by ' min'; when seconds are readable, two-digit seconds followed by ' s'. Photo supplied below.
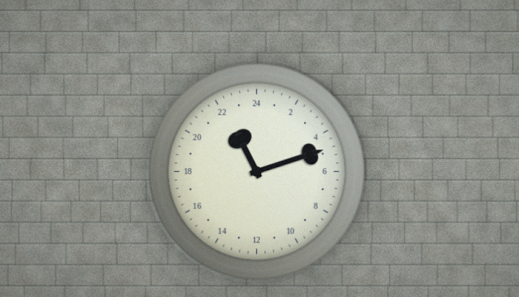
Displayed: 22 h 12 min
